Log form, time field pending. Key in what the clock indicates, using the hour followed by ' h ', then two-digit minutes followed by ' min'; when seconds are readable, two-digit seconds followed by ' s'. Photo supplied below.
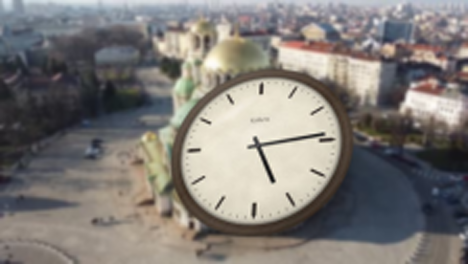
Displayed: 5 h 14 min
